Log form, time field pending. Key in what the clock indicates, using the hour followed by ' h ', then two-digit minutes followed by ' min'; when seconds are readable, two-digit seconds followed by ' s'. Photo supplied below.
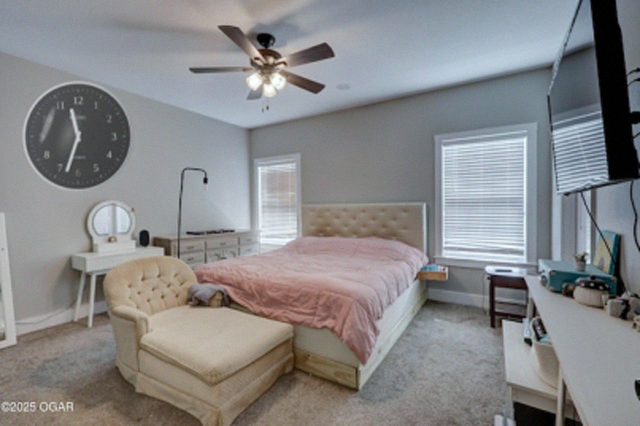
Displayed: 11 h 33 min
